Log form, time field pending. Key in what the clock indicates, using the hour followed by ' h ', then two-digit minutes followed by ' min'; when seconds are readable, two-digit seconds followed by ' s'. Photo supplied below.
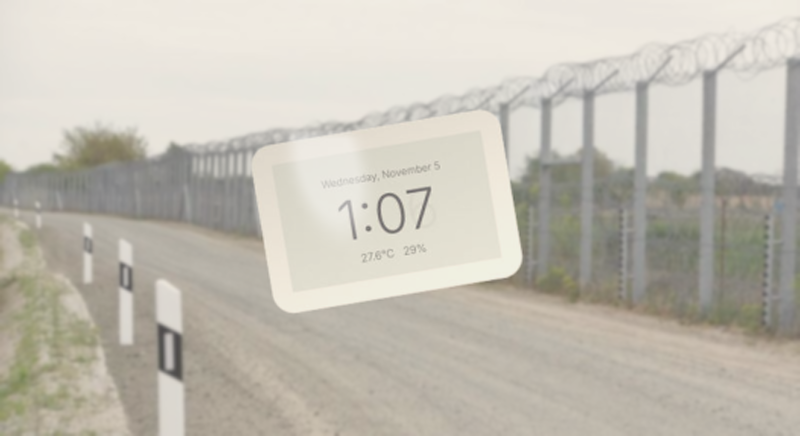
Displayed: 1 h 07 min
